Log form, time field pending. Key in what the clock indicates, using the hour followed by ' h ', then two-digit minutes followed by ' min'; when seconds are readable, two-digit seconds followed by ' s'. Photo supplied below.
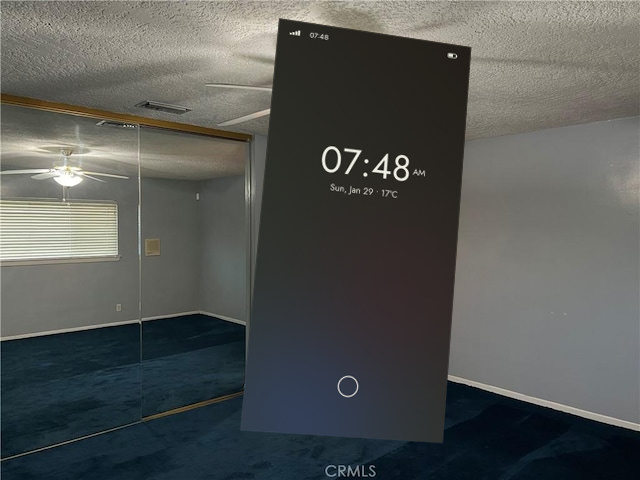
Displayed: 7 h 48 min
